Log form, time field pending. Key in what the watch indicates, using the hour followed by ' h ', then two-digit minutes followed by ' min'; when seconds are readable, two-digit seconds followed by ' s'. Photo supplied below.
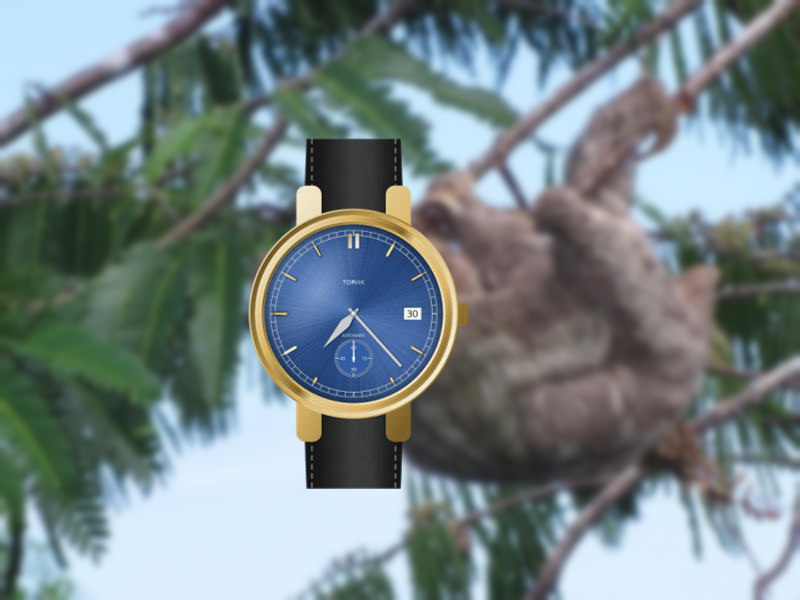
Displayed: 7 h 23 min
